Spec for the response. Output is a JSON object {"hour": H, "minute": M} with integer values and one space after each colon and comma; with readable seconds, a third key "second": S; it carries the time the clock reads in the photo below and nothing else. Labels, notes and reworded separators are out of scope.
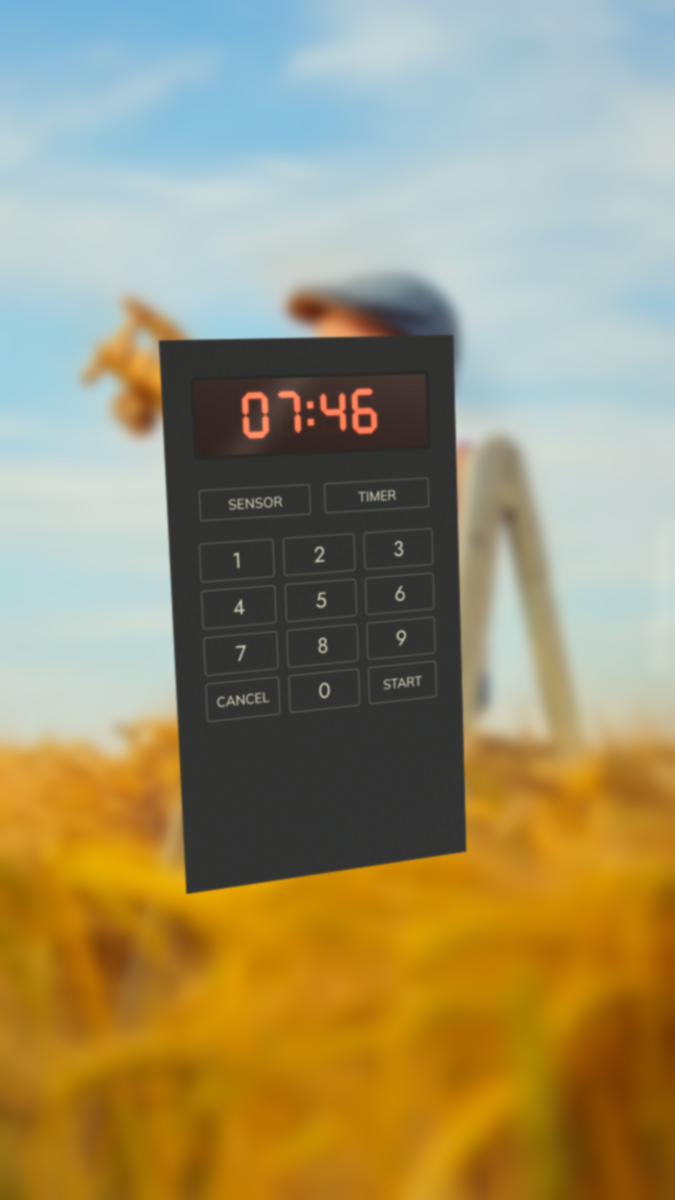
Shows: {"hour": 7, "minute": 46}
